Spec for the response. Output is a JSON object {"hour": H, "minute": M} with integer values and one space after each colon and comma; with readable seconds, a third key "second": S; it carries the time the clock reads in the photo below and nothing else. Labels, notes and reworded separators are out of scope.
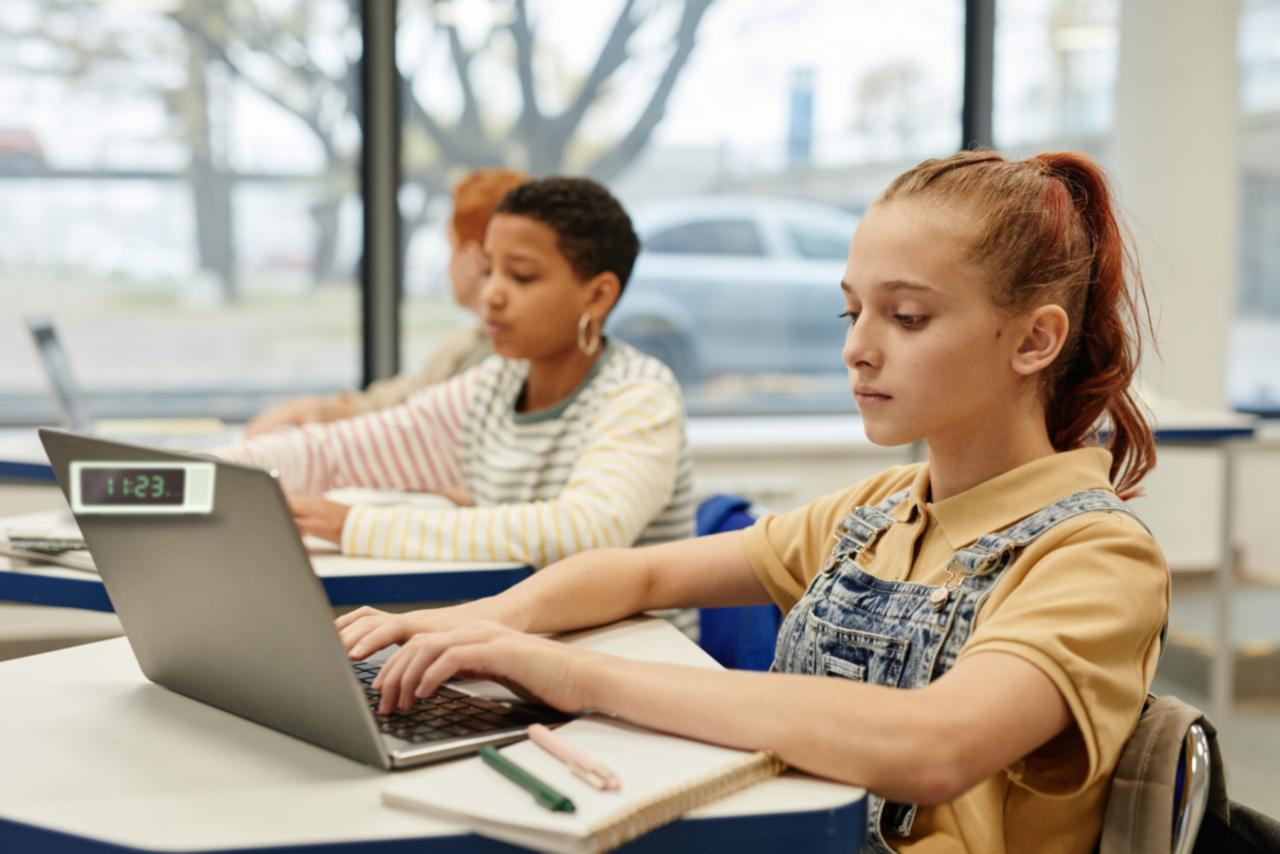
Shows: {"hour": 11, "minute": 23}
